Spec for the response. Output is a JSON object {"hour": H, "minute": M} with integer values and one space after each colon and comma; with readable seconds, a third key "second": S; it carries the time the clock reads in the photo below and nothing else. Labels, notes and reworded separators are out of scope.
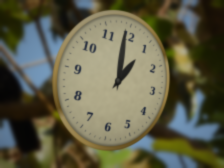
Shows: {"hour": 12, "minute": 59}
